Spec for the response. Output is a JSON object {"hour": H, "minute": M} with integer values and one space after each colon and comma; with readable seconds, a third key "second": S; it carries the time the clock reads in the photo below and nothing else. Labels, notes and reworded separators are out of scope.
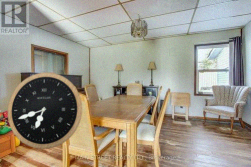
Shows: {"hour": 6, "minute": 42}
